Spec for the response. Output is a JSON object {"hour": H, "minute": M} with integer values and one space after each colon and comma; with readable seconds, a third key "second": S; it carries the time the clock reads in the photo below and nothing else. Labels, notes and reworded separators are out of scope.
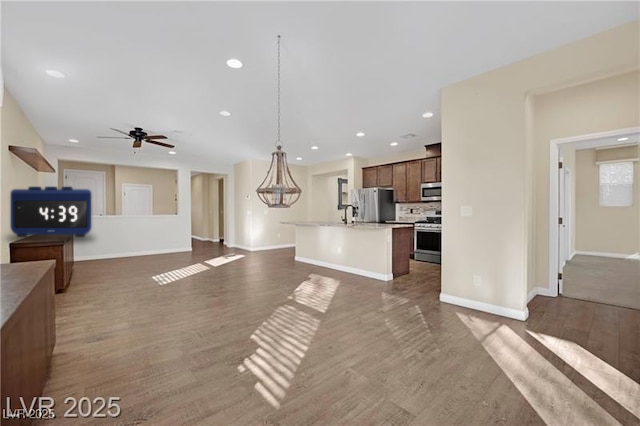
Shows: {"hour": 4, "minute": 39}
